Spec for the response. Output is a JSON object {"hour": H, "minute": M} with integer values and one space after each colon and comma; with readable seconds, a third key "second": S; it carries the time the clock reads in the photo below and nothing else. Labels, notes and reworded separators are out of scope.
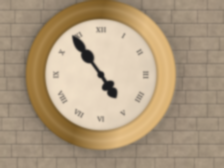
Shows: {"hour": 4, "minute": 54}
